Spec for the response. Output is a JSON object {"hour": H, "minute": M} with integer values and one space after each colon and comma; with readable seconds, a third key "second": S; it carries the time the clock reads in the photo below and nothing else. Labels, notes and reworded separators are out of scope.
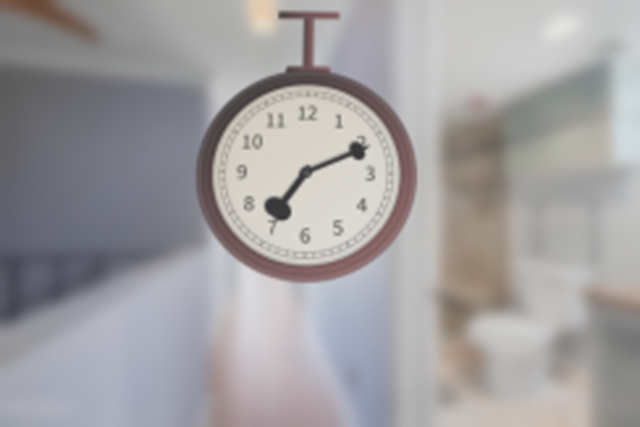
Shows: {"hour": 7, "minute": 11}
